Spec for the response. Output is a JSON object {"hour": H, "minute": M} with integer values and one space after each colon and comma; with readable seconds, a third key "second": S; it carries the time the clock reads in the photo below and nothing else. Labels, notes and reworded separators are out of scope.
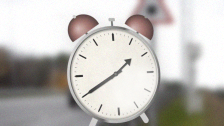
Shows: {"hour": 1, "minute": 40}
